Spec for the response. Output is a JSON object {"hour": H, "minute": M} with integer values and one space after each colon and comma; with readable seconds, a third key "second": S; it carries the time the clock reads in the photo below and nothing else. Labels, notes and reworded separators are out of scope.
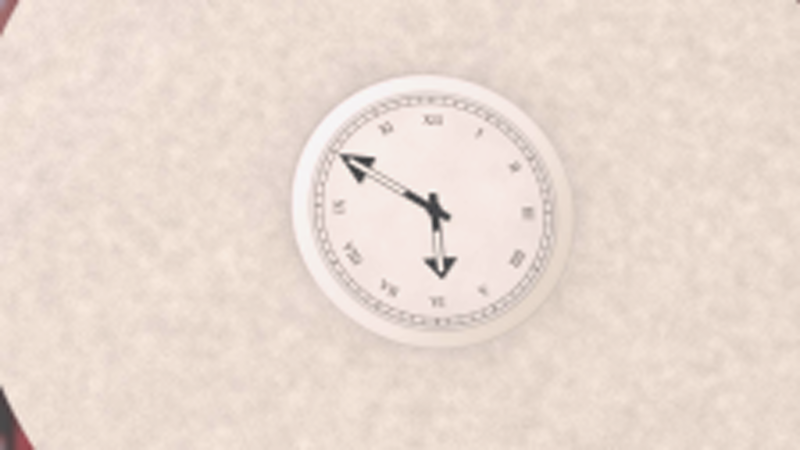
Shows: {"hour": 5, "minute": 50}
